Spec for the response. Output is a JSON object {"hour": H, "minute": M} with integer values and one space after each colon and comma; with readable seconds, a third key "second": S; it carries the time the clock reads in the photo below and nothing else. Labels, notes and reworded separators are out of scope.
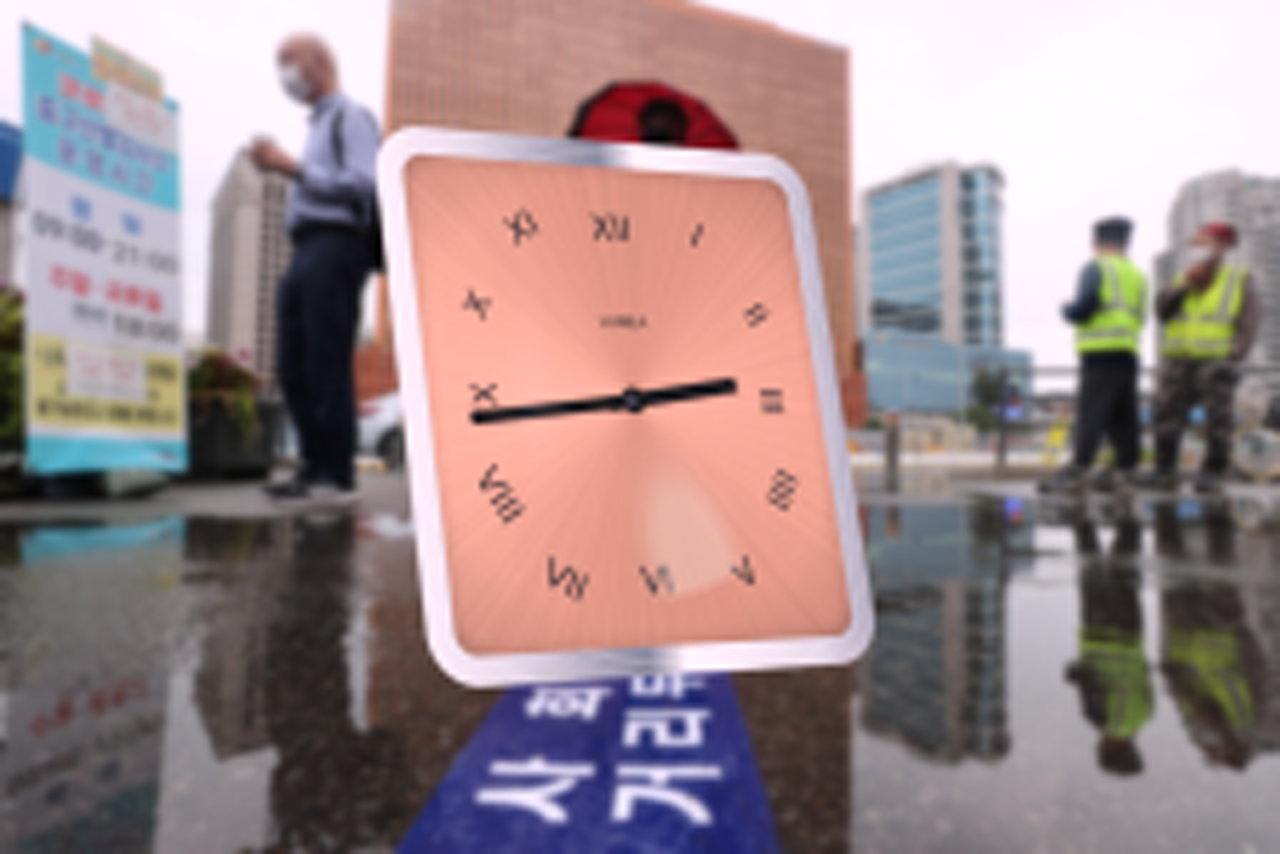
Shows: {"hour": 2, "minute": 44}
